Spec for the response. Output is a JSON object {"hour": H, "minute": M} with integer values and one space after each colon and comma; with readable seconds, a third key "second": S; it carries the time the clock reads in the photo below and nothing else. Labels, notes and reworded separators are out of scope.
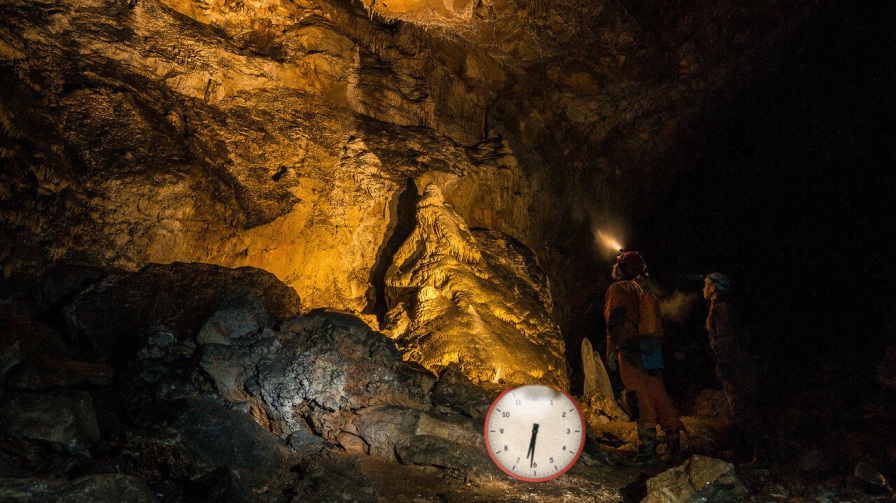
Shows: {"hour": 6, "minute": 31}
